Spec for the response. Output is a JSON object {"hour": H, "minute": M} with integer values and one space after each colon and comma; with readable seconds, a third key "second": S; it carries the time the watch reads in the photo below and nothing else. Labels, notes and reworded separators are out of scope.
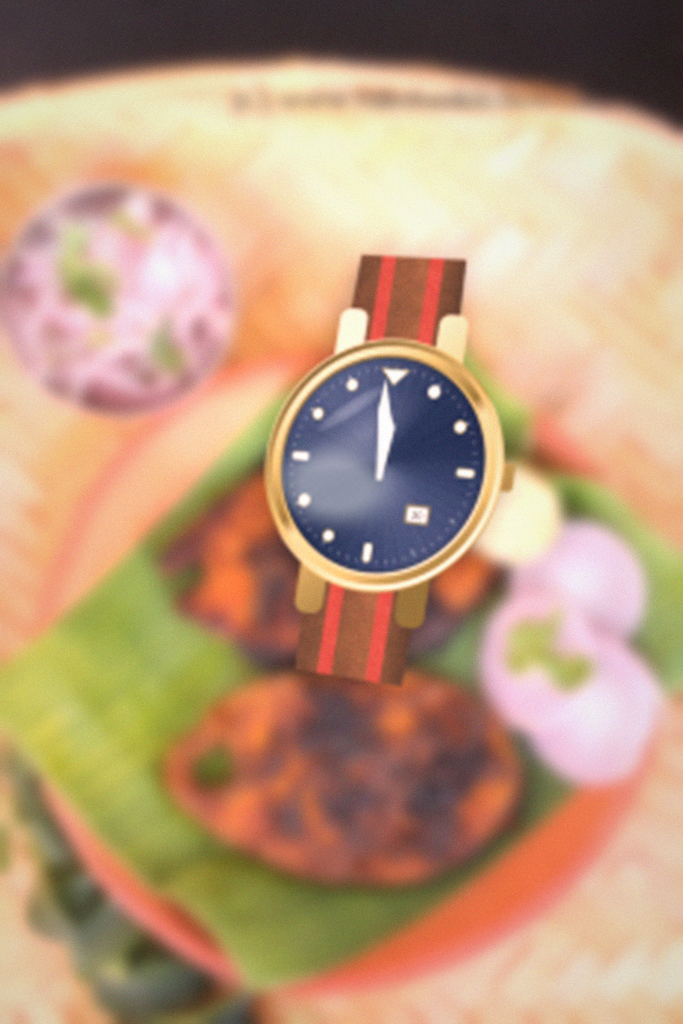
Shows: {"hour": 11, "minute": 59}
